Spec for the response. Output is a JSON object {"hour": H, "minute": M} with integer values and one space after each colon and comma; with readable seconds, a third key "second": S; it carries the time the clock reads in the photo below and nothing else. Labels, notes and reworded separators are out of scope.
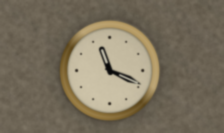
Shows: {"hour": 11, "minute": 19}
